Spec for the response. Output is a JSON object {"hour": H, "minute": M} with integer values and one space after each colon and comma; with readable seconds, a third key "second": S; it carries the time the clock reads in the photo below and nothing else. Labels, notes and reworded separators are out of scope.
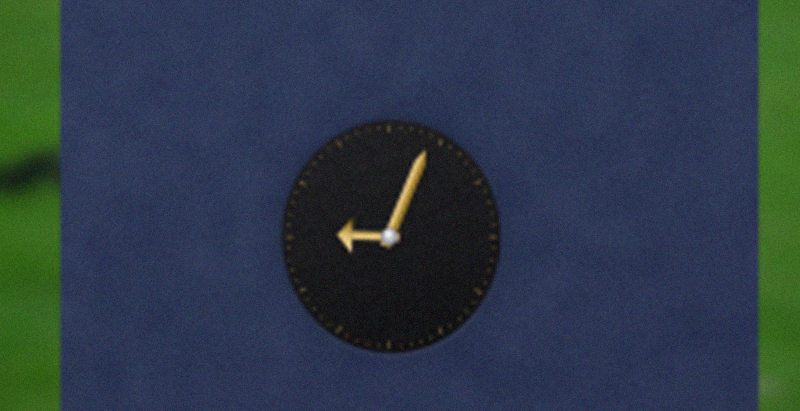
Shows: {"hour": 9, "minute": 4}
